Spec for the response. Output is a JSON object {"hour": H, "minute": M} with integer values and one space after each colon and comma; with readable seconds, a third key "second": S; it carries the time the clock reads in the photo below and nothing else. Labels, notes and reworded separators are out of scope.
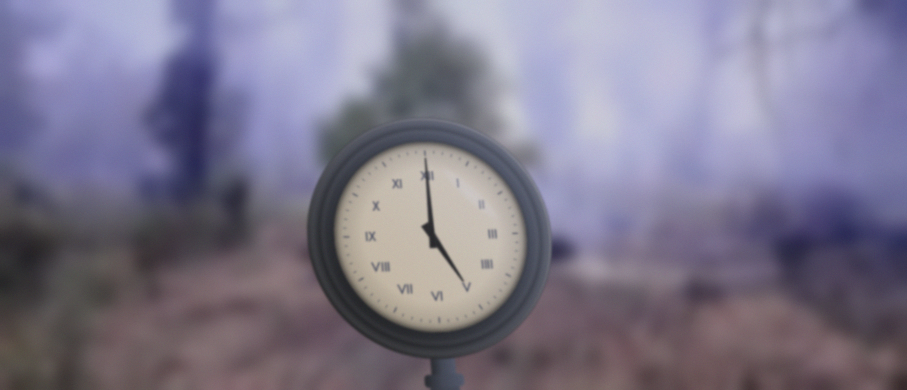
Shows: {"hour": 5, "minute": 0}
